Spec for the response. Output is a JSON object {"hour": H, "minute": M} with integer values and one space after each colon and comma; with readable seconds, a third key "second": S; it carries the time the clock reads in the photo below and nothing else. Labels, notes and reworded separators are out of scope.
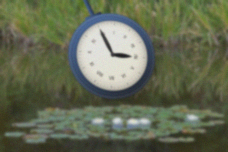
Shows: {"hour": 4, "minute": 0}
